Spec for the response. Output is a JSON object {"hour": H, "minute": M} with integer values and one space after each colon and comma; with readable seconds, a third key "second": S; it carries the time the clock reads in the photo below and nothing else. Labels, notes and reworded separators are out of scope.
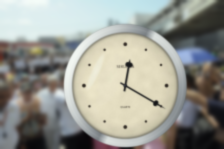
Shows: {"hour": 12, "minute": 20}
